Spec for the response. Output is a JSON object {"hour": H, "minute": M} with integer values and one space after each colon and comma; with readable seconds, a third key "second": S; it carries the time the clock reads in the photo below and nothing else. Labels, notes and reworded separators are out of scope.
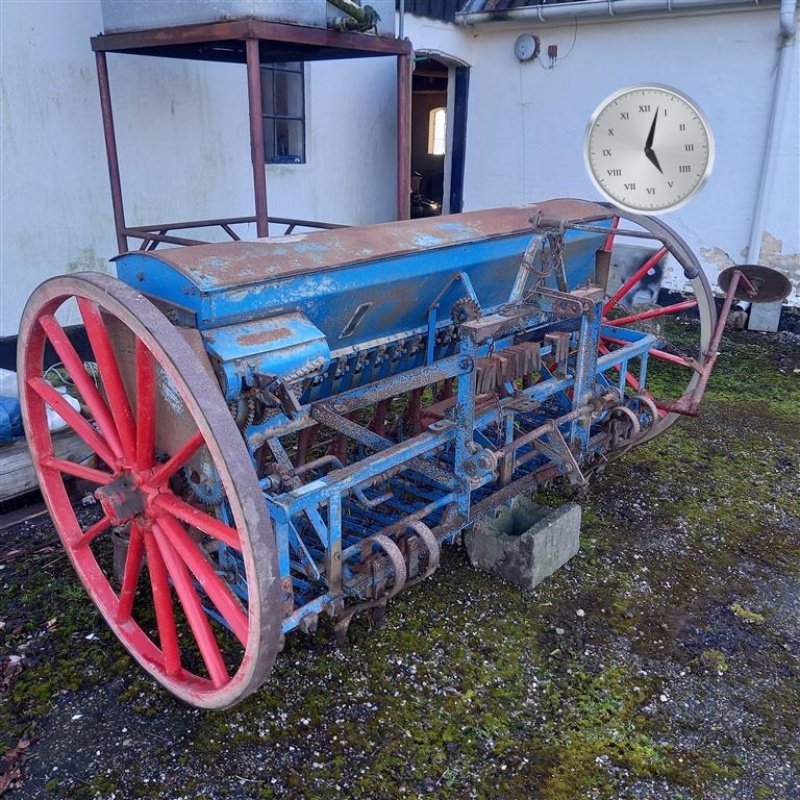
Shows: {"hour": 5, "minute": 3}
